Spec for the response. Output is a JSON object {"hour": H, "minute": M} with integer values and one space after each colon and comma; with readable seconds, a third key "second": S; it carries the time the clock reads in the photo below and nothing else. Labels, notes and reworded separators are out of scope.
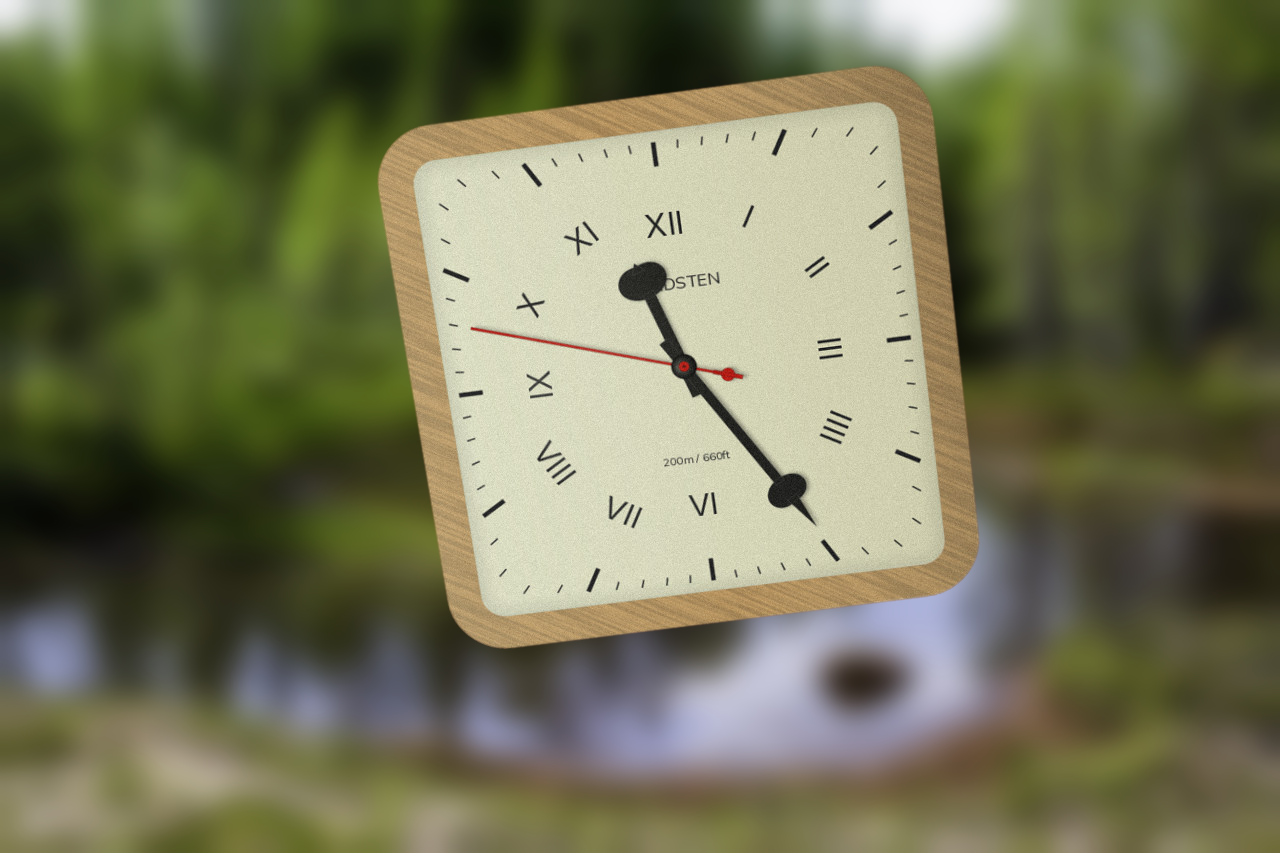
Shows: {"hour": 11, "minute": 24, "second": 48}
